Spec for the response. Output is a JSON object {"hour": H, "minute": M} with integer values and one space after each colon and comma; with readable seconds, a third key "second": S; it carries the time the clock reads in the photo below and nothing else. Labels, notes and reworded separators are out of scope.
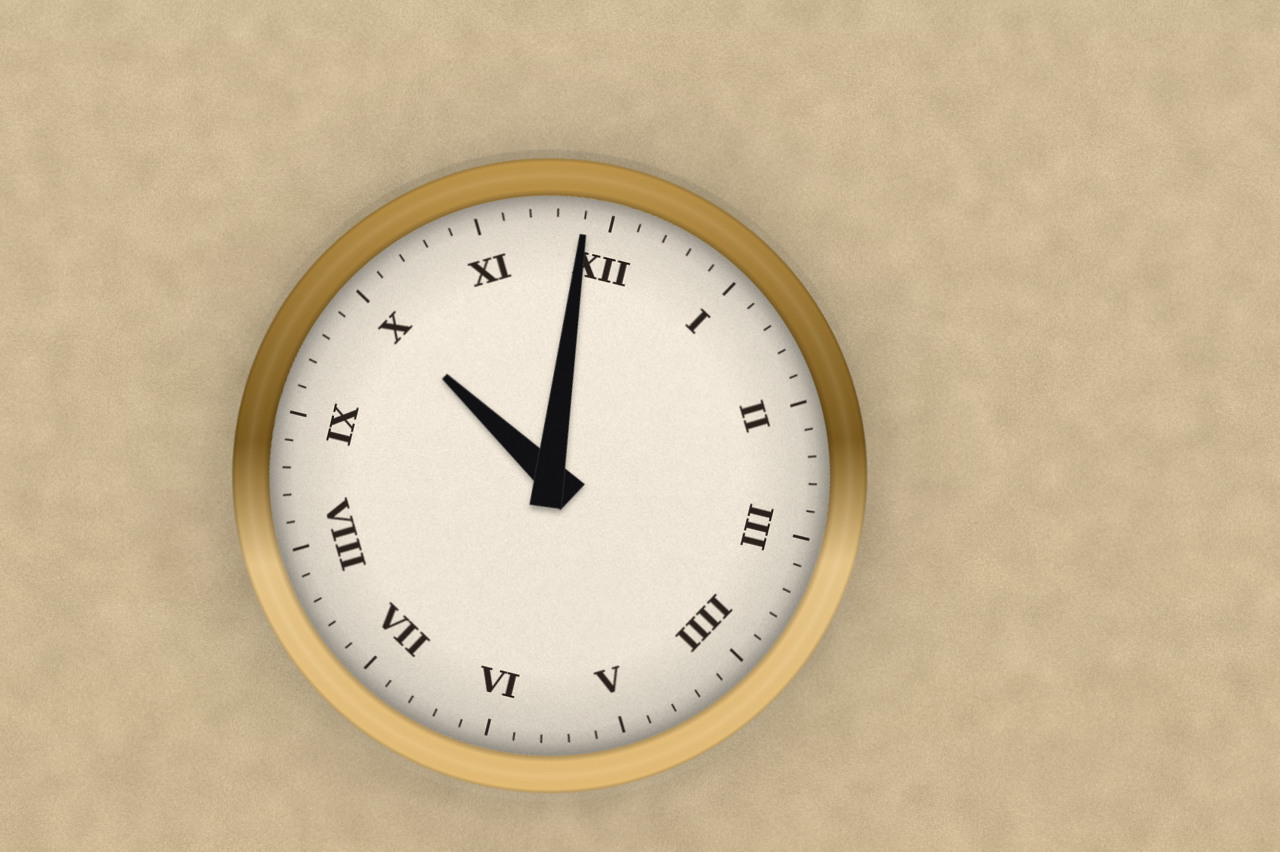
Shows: {"hour": 9, "minute": 59}
